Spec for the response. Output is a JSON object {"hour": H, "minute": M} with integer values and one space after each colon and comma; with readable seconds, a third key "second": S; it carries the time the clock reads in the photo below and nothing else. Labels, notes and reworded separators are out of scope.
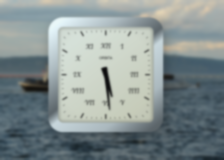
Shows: {"hour": 5, "minute": 29}
